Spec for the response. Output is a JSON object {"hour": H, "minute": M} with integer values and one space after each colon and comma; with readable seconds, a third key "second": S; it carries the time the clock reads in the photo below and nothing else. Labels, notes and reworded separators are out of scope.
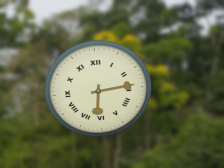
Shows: {"hour": 6, "minute": 14}
